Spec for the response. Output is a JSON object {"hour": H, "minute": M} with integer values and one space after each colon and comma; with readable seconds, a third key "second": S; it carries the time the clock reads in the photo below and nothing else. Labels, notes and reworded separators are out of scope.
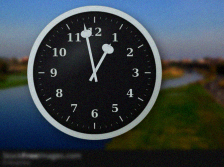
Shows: {"hour": 12, "minute": 58}
